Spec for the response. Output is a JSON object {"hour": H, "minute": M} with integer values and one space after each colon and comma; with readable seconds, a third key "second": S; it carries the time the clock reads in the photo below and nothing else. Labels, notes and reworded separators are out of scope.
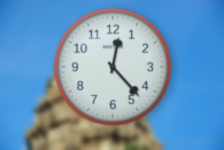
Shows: {"hour": 12, "minute": 23}
